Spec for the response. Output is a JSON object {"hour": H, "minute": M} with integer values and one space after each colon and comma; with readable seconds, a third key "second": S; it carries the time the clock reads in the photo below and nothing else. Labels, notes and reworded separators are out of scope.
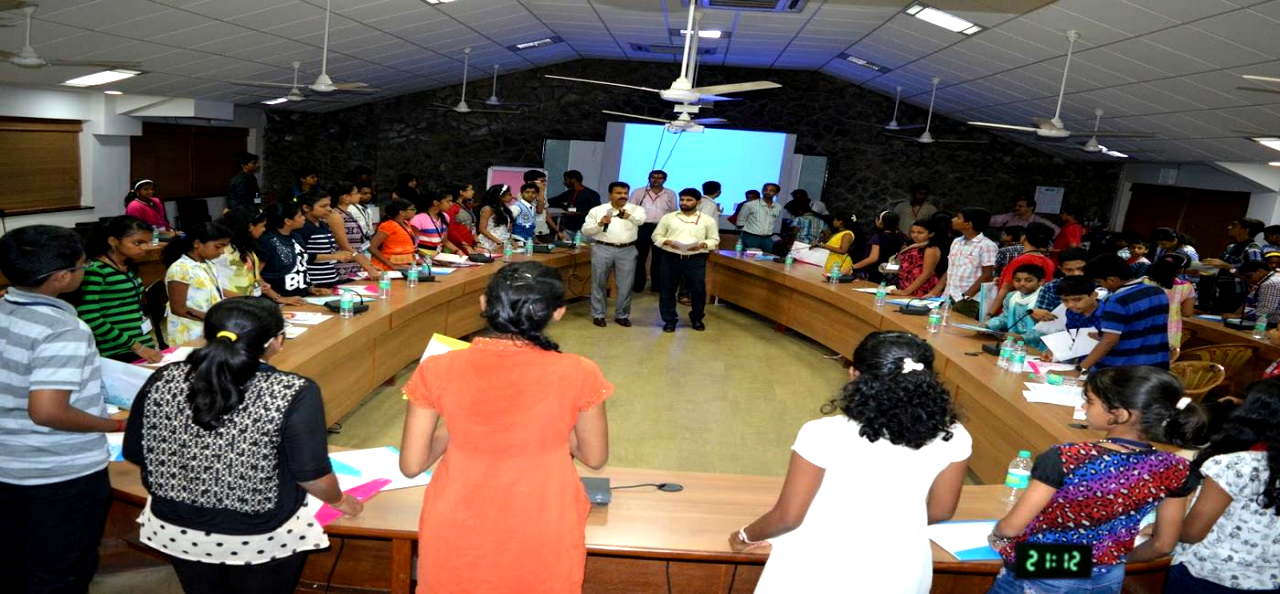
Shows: {"hour": 21, "minute": 12}
